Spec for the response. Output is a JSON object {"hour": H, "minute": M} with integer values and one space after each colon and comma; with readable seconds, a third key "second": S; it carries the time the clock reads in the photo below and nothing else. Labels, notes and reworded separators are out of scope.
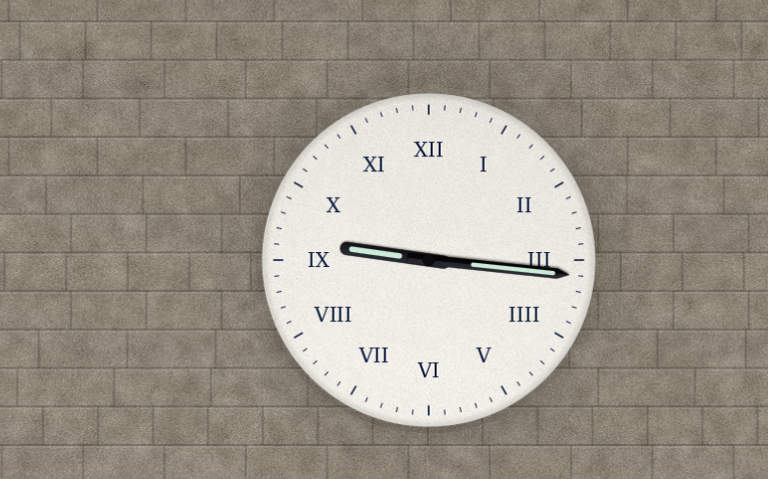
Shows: {"hour": 9, "minute": 16}
